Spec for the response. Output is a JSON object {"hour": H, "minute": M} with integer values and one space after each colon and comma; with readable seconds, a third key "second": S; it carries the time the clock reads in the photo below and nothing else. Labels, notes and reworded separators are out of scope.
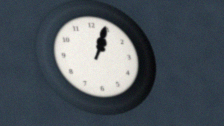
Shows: {"hour": 1, "minute": 4}
